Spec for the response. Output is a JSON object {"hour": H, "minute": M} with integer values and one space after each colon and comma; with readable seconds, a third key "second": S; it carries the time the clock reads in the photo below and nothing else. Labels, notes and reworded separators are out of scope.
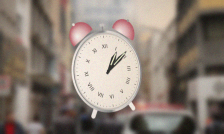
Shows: {"hour": 1, "minute": 9}
